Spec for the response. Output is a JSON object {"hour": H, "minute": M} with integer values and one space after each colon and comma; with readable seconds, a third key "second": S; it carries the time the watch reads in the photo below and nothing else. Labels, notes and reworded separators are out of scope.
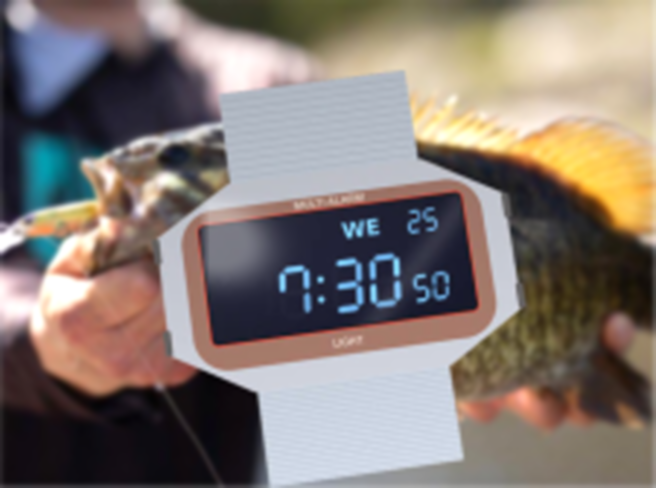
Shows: {"hour": 7, "minute": 30, "second": 50}
